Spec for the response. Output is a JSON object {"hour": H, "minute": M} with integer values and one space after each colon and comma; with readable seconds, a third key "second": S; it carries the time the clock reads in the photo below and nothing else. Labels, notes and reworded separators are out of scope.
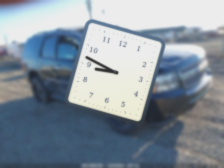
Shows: {"hour": 8, "minute": 47}
